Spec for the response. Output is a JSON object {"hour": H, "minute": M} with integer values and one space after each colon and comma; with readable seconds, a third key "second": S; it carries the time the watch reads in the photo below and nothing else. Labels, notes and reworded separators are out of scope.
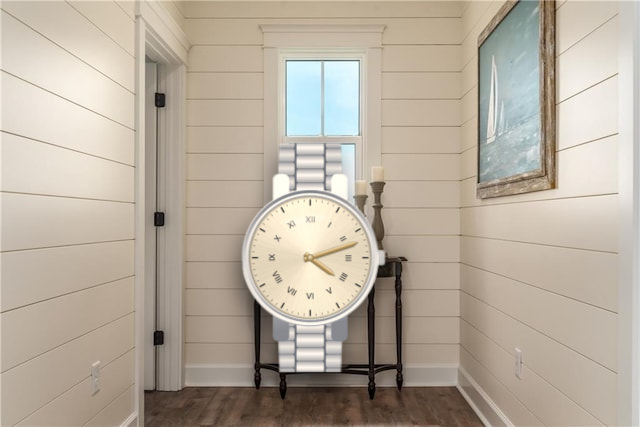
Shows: {"hour": 4, "minute": 12}
